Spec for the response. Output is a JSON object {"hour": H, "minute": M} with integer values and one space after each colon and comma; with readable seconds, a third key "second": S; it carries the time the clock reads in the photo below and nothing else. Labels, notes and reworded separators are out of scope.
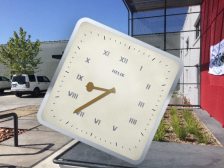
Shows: {"hour": 8, "minute": 36}
